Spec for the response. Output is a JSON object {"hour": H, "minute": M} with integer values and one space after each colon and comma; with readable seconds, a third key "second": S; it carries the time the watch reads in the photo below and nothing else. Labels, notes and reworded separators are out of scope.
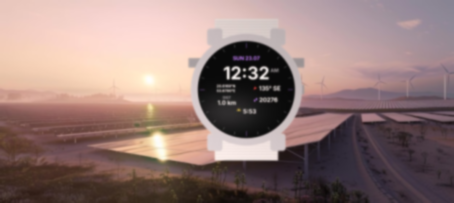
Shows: {"hour": 12, "minute": 32}
